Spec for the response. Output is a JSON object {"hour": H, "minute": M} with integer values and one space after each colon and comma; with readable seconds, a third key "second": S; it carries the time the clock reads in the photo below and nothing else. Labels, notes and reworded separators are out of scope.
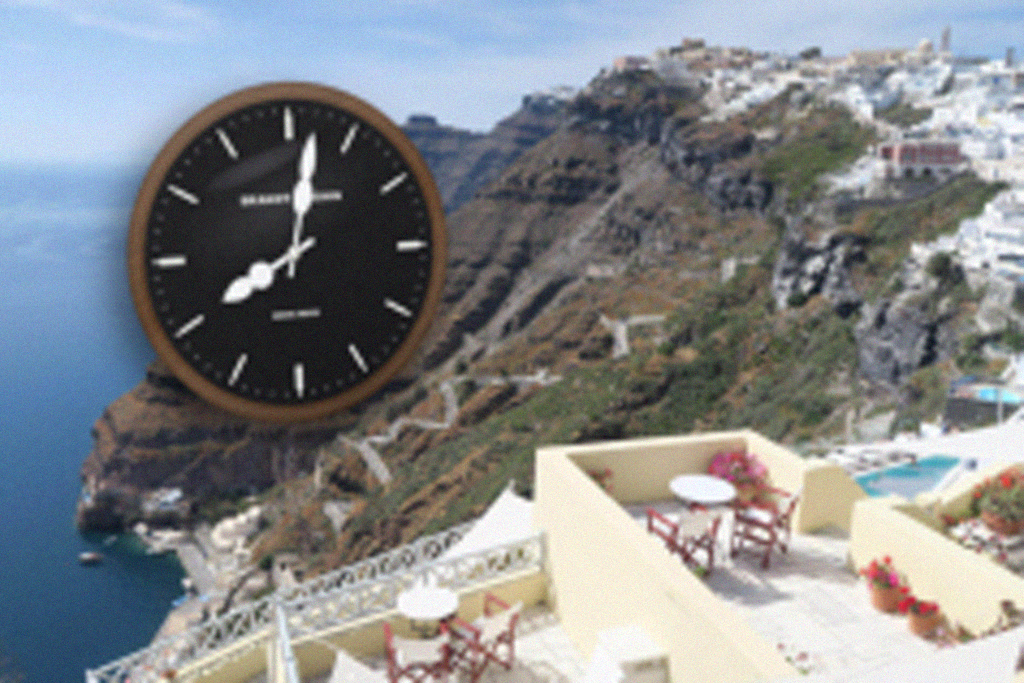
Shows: {"hour": 8, "minute": 2}
